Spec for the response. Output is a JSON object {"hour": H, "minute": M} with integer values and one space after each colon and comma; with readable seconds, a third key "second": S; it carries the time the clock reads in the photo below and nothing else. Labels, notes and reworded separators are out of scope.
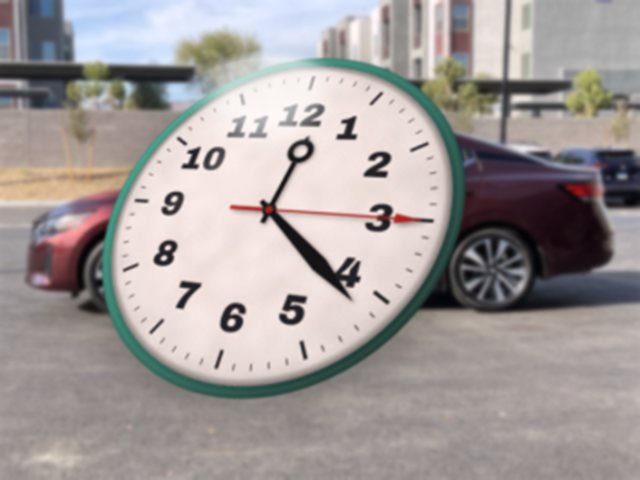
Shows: {"hour": 12, "minute": 21, "second": 15}
